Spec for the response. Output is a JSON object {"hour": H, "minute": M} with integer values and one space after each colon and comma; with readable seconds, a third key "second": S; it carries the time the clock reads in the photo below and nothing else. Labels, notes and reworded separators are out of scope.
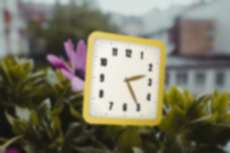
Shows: {"hour": 2, "minute": 25}
